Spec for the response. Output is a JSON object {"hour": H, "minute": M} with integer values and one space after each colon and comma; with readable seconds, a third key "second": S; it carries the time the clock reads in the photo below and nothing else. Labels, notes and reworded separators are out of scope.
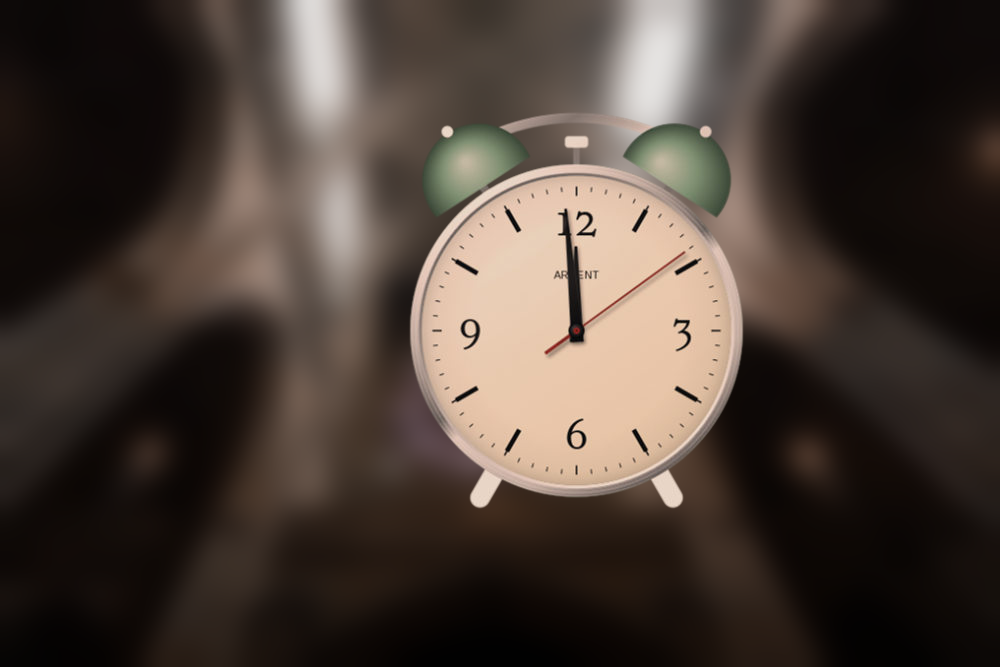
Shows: {"hour": 11, "minute": 59, "second": 9}
